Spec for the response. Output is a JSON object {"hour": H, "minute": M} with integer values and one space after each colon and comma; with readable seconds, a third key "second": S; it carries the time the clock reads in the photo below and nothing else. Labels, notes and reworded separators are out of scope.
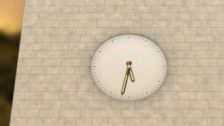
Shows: {"hour": 5, "minute": 32}
